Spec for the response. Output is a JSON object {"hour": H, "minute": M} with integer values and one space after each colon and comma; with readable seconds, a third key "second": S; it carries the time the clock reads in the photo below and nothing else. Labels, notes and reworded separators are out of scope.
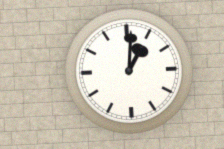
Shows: {"hour": 1, "minute": 1}
